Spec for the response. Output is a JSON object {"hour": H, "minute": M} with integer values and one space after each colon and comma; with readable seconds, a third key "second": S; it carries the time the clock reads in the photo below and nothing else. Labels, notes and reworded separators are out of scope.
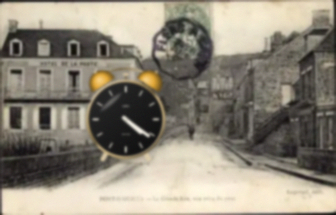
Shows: {"hour": 4, "minute": 21}
